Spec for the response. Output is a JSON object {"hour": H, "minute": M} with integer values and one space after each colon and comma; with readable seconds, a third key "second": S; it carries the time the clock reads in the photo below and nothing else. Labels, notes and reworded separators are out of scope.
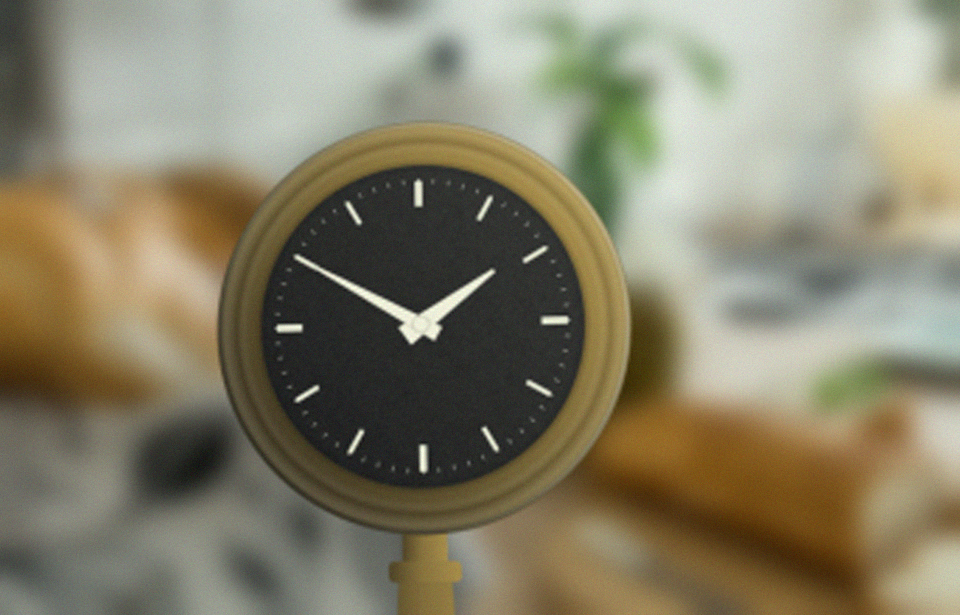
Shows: {"hour": 1, "minute": 50}
